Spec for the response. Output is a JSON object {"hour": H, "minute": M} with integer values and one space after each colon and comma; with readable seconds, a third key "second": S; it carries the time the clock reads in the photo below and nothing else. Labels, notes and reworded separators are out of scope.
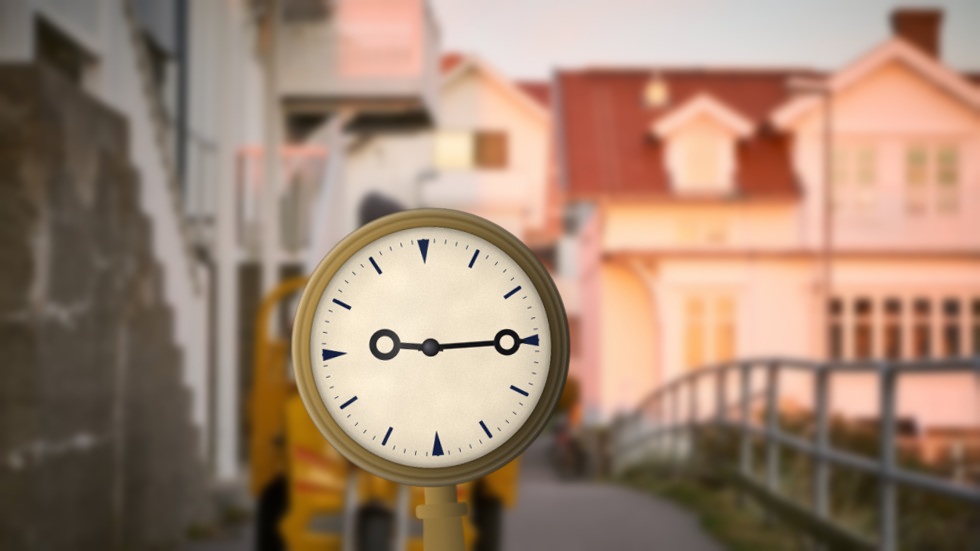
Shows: {"hour": 9, "minute": 15}
